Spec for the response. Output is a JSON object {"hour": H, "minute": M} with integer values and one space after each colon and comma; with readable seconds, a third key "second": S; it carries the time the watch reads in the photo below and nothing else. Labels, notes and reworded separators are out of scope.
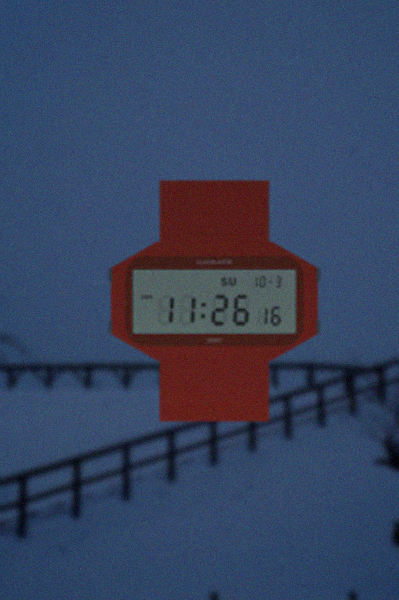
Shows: {"hour": 11, "minute": 26, "second": 16}
